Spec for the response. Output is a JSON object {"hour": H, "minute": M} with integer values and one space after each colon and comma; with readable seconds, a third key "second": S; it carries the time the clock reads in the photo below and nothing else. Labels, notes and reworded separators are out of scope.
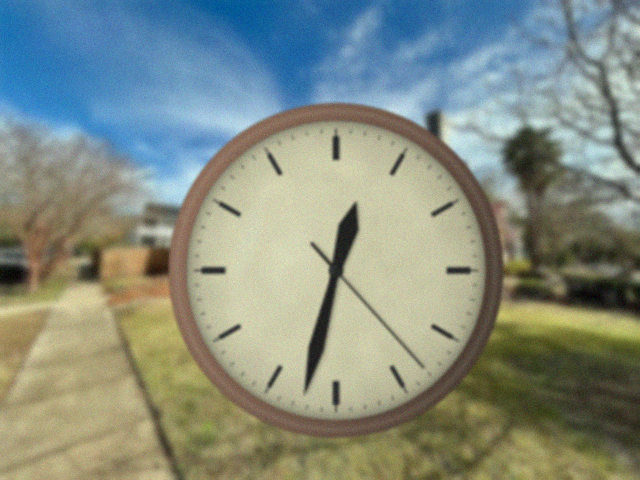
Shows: {"hour": 12, "minute": 32, "second": 23}
